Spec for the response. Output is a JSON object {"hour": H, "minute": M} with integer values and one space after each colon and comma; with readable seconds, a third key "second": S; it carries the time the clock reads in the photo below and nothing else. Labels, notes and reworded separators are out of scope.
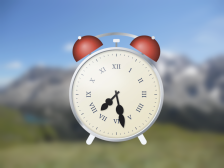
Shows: {"hour": 7, "minute": 28}
